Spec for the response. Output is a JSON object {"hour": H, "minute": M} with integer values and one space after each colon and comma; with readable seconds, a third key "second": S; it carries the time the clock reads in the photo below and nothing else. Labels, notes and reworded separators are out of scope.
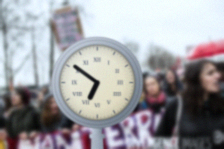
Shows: {"hour": 6, "minute": 51}
